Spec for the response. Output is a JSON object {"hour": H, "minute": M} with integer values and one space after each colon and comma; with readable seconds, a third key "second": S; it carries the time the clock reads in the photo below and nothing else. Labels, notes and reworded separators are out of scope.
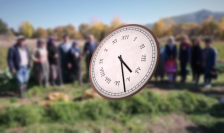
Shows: {"hour": 4, "minute": 27}
